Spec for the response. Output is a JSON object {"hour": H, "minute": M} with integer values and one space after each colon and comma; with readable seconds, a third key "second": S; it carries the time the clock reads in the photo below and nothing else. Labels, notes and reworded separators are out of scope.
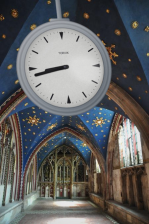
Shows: {"hour": 8, "minute": 43}
